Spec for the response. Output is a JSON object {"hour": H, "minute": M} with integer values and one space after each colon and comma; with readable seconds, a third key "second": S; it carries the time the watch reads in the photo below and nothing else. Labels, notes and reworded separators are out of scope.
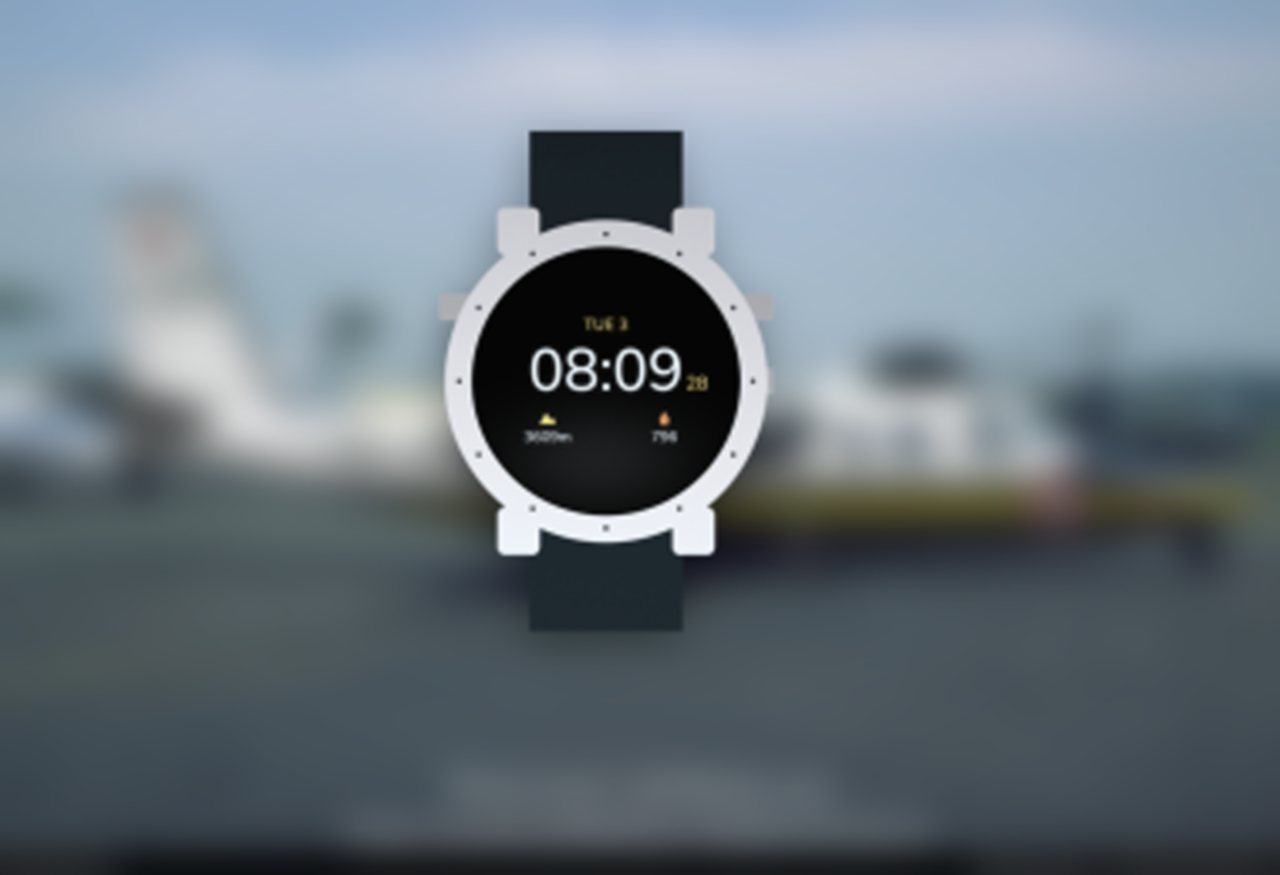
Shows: {"hour": 8, "minute": 9}
